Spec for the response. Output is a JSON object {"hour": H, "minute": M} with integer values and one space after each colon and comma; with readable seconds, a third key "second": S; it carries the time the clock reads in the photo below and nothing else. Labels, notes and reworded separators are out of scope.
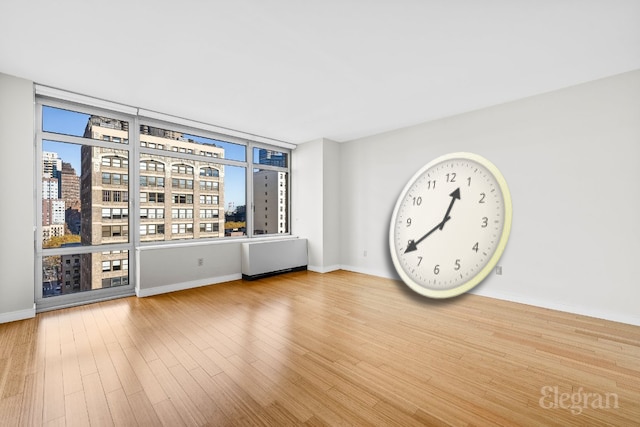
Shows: {"hour": 12, "minute": 39}
